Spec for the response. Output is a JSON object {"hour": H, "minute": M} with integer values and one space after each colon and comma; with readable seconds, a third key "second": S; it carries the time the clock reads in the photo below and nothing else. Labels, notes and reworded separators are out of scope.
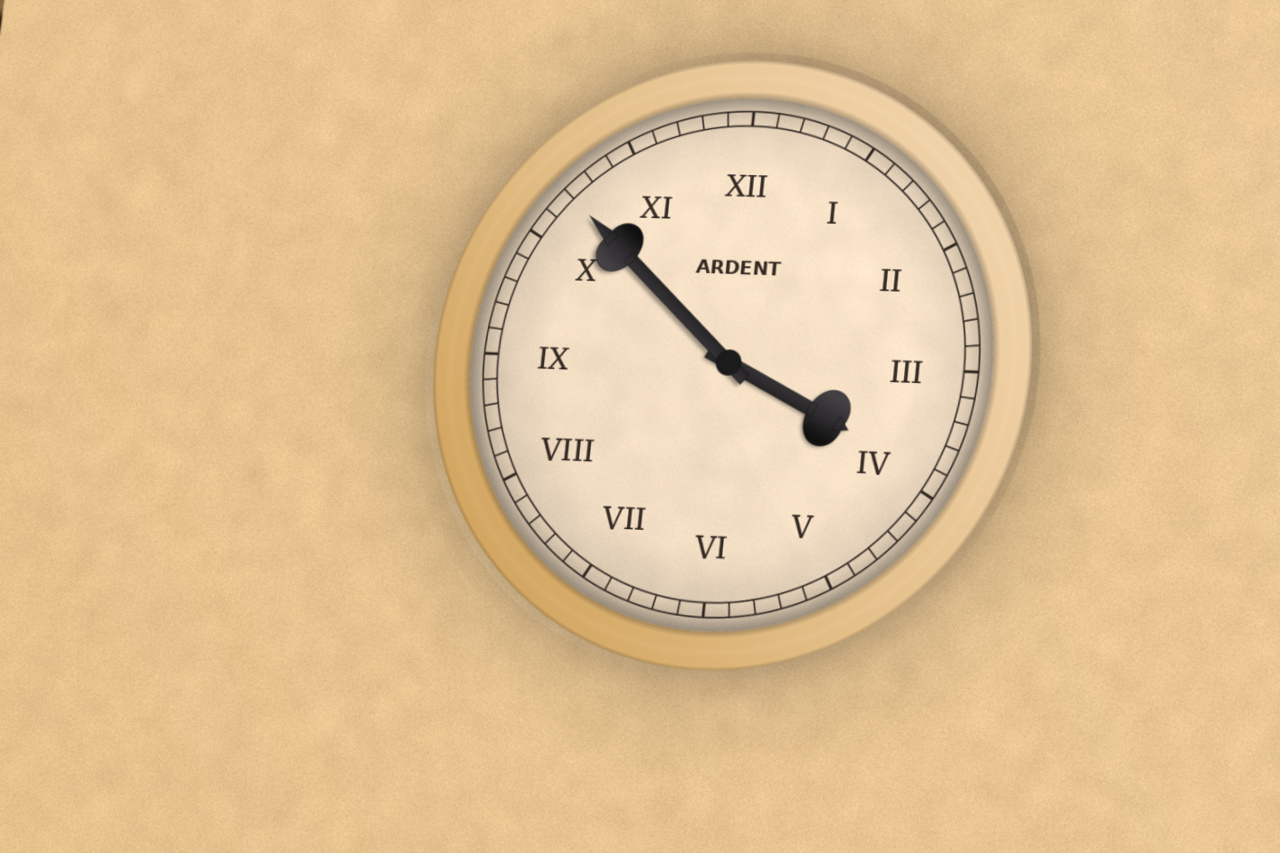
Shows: {"hour": 3, "minute": 52}
